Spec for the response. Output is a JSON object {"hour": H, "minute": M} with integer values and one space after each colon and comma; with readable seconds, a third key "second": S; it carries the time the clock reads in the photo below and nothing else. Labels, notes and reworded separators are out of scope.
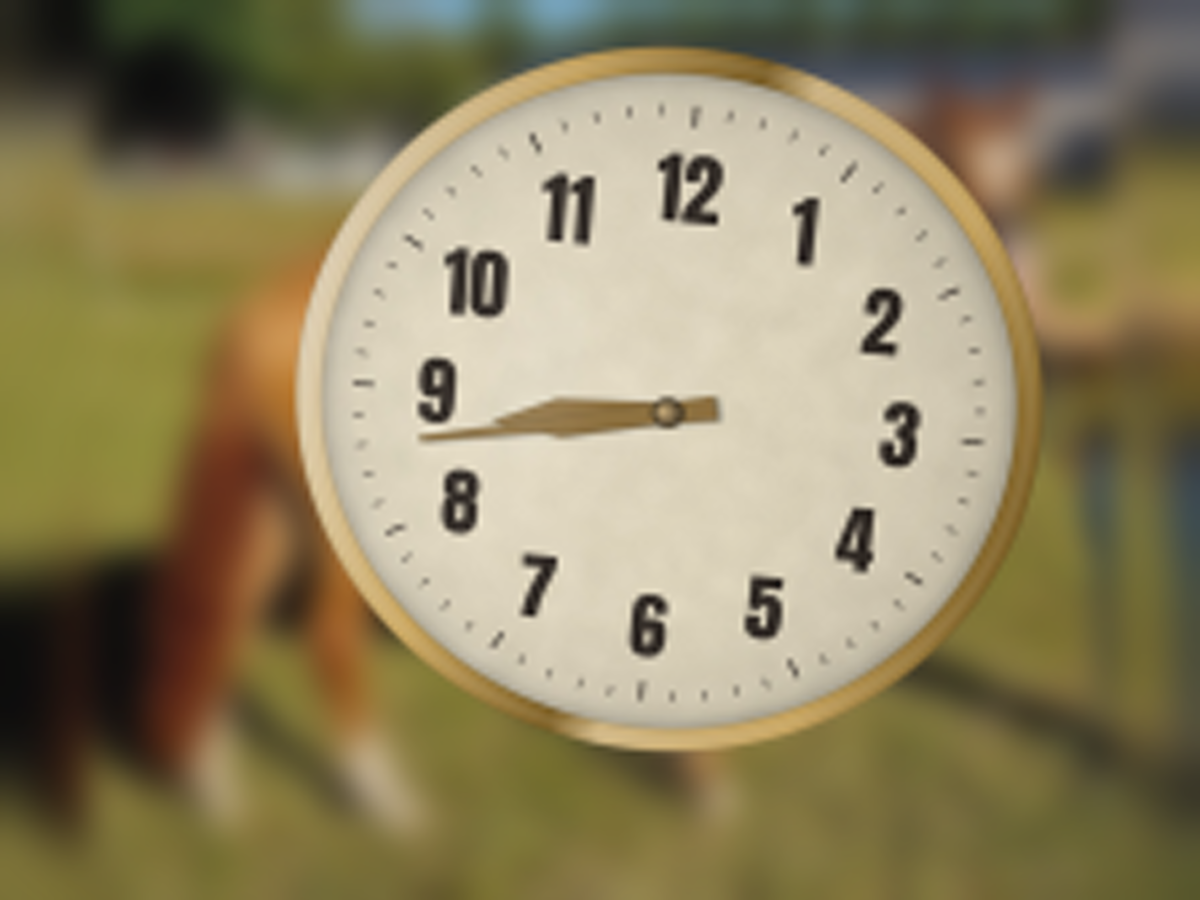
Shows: {"hour": 8, "minute": 43}
